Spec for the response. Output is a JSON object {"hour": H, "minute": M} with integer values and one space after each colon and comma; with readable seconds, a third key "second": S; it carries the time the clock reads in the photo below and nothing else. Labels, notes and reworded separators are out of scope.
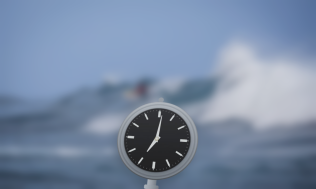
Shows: {"hour": 7, "minute": 1}
